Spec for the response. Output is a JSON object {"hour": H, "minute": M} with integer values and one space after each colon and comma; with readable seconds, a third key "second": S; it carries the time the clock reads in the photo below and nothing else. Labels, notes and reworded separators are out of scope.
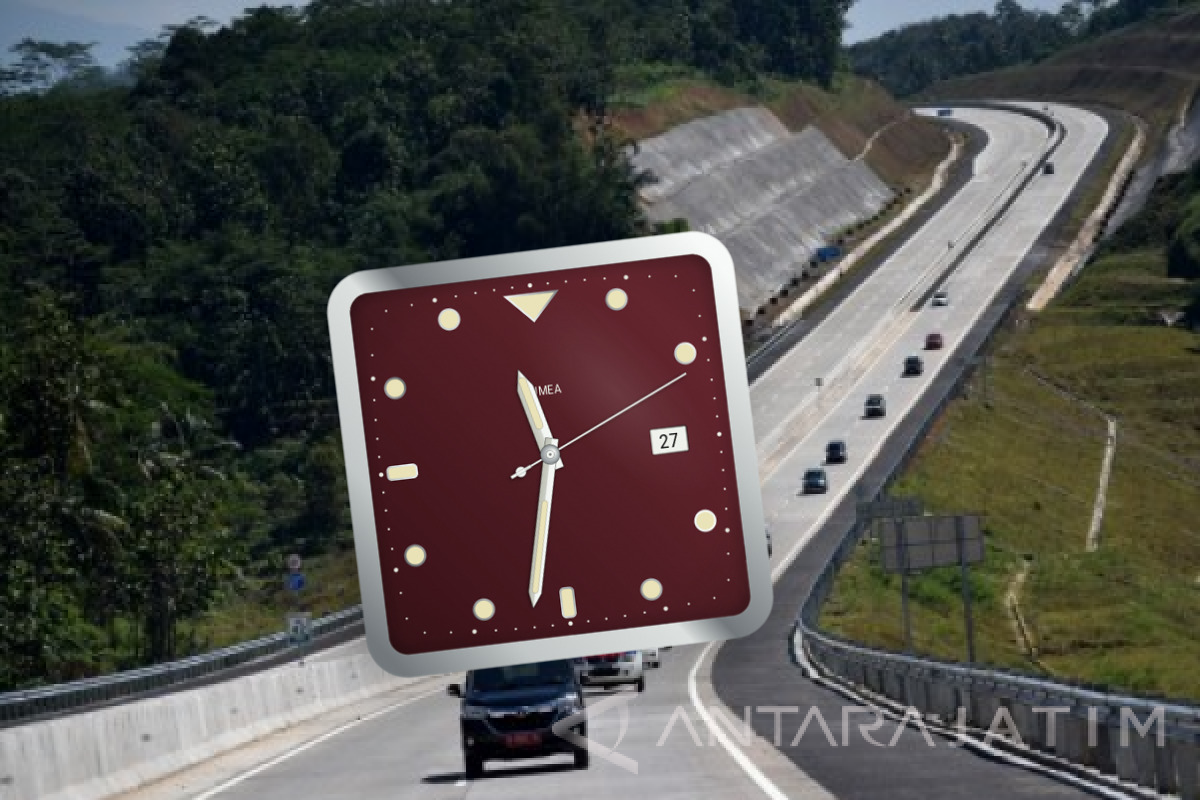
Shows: {"hour": 11, "minute": 32, "second": 11}
